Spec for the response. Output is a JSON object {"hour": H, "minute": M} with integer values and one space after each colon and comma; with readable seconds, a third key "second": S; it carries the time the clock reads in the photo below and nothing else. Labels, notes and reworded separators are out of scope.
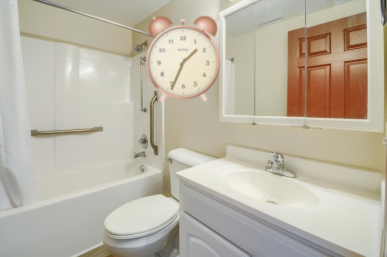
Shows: {"hour": 1, "minute": 34}
